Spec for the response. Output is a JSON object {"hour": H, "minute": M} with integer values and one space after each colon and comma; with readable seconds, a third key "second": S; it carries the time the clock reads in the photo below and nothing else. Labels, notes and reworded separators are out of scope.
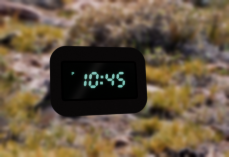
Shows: {"hour": 10, "minute": 45}
